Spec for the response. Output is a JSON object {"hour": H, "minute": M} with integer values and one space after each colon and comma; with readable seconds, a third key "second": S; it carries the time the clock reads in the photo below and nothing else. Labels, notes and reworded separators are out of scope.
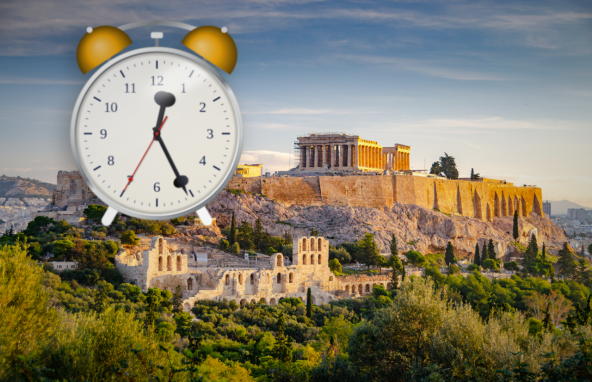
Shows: {"hour": 12, "minute": 25, "second": 35}
